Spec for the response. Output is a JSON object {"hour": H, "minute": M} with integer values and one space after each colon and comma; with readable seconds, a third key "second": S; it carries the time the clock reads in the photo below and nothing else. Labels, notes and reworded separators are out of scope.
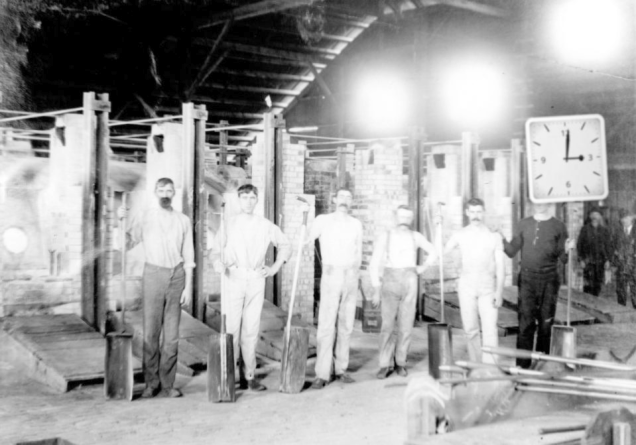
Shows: {"hour": 3, "minute": 1}
